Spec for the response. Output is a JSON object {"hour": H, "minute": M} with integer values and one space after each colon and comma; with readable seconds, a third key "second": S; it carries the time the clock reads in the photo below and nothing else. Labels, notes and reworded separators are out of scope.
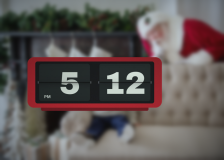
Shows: {"hour": 5, "minute": 12}
